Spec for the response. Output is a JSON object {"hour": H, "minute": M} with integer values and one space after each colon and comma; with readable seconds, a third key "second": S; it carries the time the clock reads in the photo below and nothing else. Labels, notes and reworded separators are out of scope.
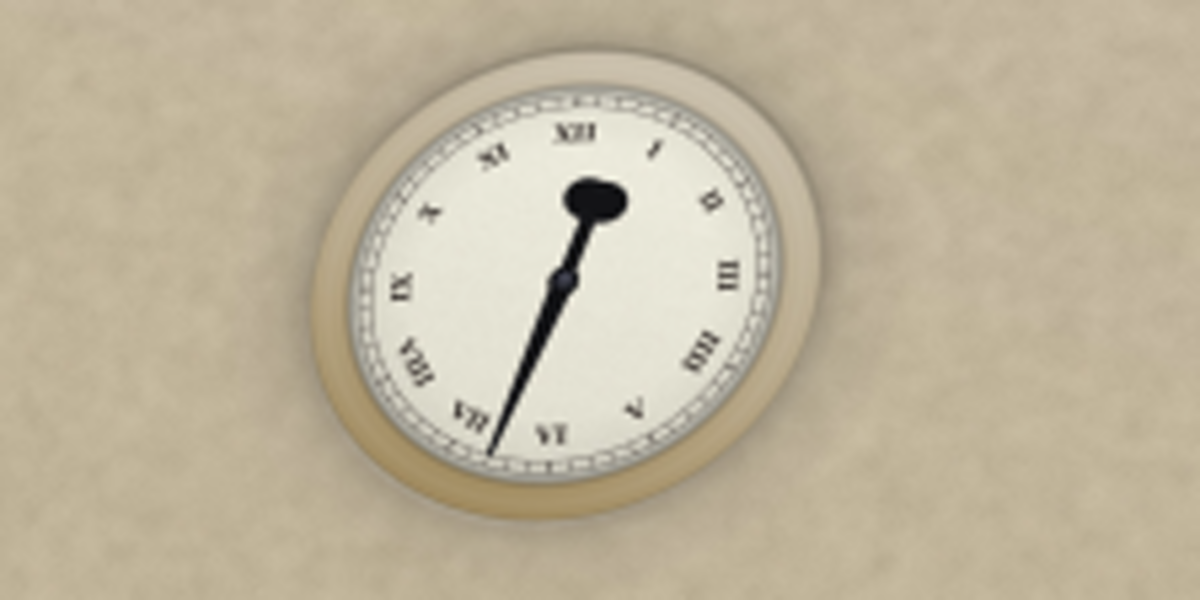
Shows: {"hour": 12, "minute": 33}
